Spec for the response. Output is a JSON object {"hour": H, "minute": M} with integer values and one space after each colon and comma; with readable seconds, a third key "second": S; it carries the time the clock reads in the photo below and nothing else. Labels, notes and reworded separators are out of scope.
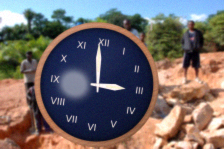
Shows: {"hour": 2, "minute": 59}
